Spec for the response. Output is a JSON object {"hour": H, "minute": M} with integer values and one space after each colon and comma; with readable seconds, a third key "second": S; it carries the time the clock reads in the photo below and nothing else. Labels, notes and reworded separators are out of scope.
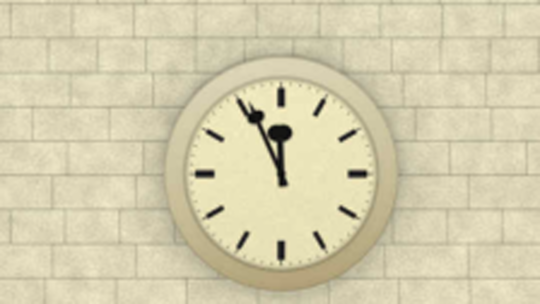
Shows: {"hour": 11, "minute": 56}
